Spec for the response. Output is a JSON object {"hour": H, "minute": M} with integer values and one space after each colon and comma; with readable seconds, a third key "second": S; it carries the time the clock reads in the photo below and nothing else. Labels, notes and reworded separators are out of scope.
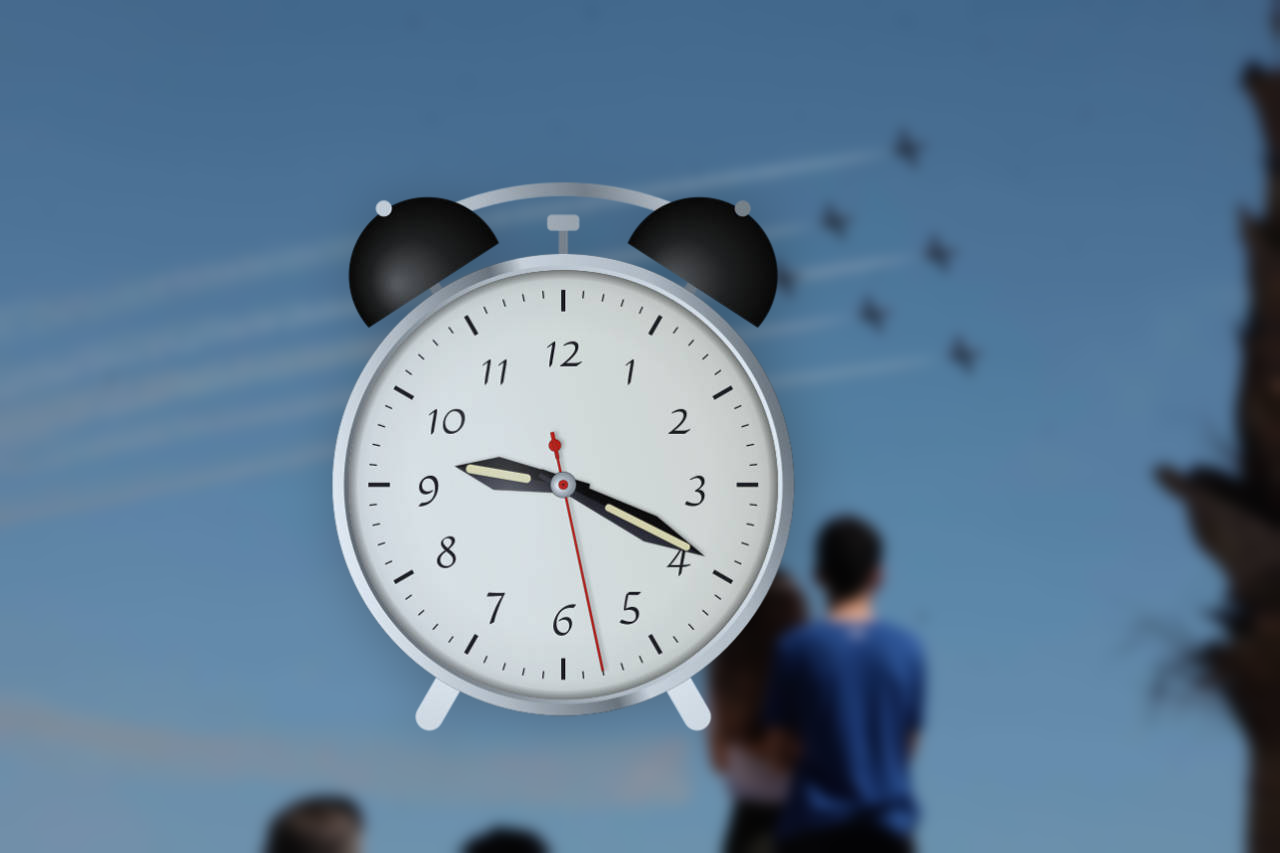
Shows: {"hour": 9, "minute": 19, "second": 28}
